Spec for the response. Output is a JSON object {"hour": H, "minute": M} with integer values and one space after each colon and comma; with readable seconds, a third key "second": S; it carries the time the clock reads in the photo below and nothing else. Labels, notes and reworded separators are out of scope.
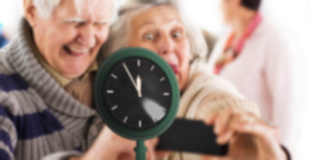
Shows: {"hour": 11, "minute": 55}
